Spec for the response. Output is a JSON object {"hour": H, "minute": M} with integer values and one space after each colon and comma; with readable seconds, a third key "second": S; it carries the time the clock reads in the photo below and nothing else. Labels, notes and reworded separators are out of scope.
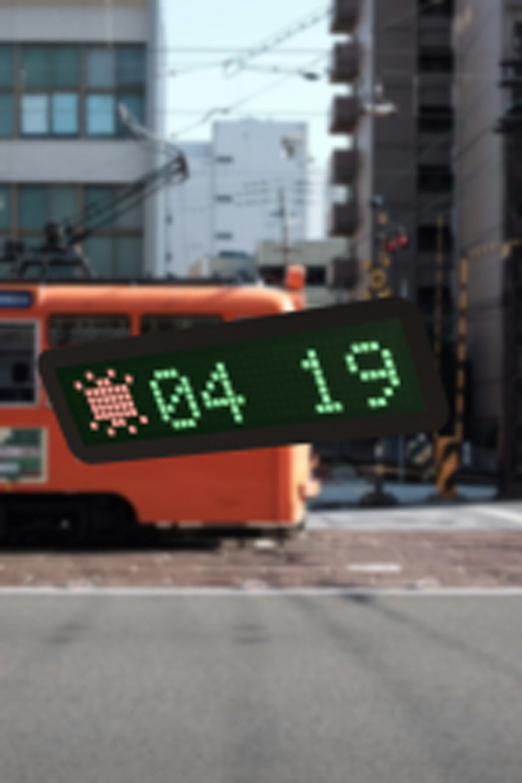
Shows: {"hour": 4, "minute": 19}
